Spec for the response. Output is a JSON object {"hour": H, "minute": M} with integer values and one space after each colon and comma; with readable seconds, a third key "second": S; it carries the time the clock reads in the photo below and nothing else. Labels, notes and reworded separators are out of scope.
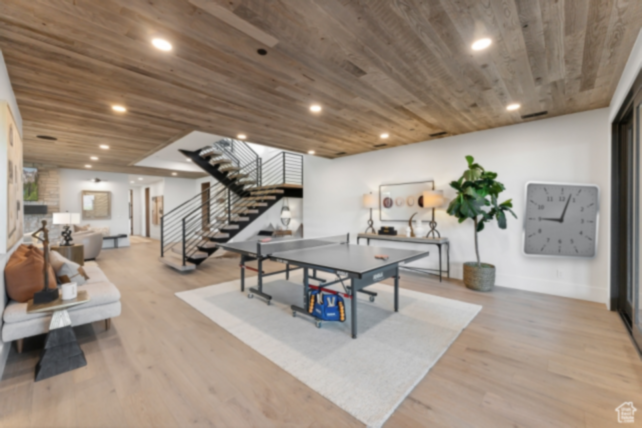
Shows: {"hour": 9, "minute": 3}
